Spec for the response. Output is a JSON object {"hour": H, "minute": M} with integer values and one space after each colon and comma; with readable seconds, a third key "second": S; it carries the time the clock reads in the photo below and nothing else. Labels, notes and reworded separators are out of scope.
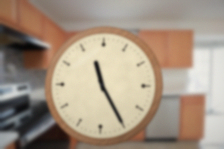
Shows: {"hour": 11, "minute": 25}
